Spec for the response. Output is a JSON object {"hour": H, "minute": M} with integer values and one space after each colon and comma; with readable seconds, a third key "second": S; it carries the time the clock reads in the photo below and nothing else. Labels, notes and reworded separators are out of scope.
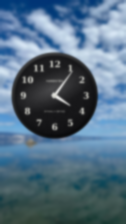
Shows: {"hour": 4, "minute": 6}
